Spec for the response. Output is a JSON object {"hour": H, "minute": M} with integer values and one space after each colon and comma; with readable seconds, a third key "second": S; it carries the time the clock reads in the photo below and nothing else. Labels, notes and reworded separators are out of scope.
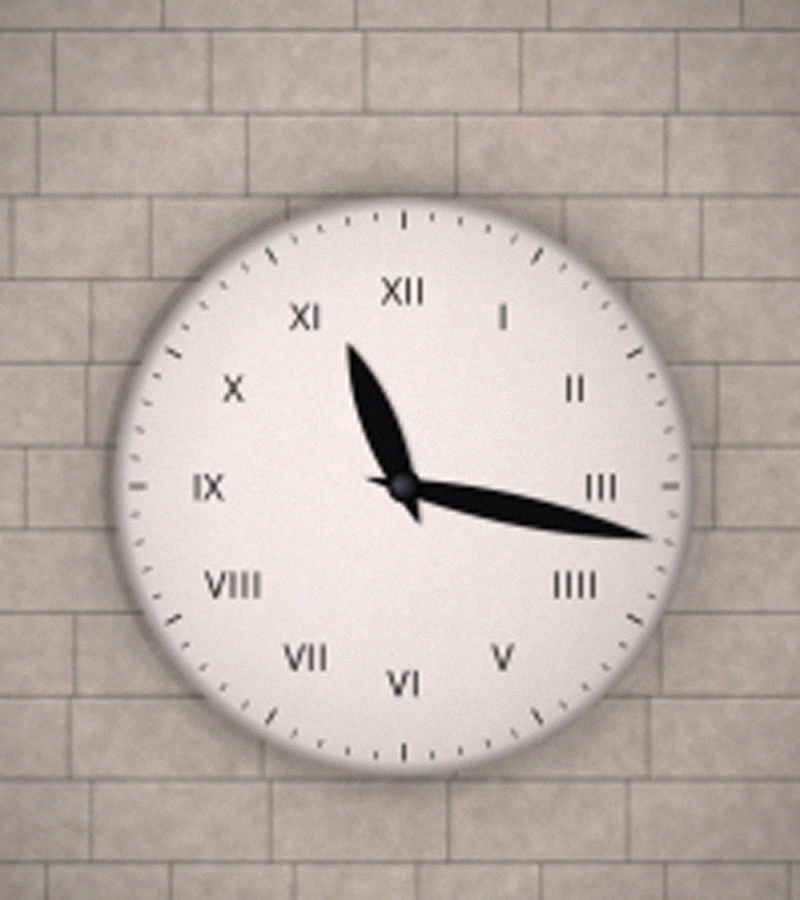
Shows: {"hour": 11, "minute": 17}
